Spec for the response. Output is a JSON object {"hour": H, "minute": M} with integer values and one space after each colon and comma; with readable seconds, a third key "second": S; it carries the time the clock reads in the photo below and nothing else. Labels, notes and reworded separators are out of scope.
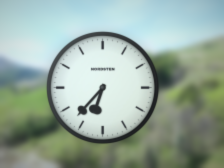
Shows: {"hour": 6, "minute": 37}
